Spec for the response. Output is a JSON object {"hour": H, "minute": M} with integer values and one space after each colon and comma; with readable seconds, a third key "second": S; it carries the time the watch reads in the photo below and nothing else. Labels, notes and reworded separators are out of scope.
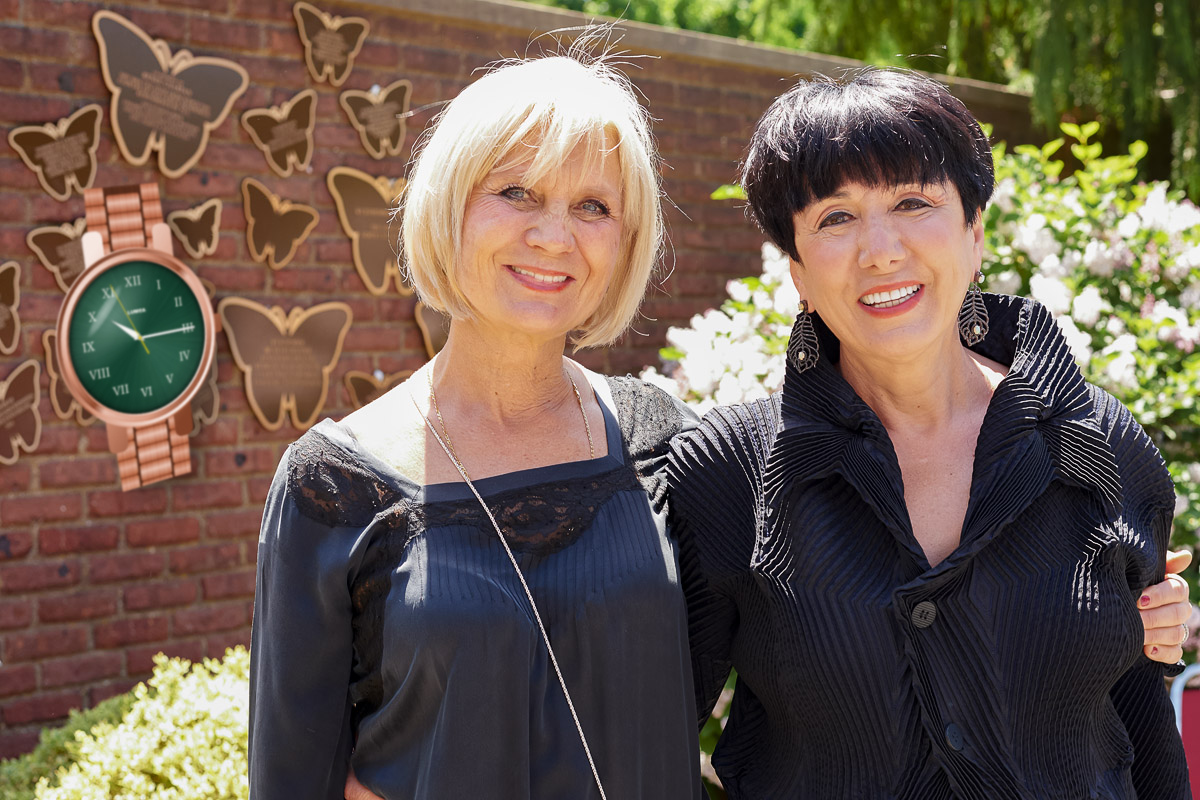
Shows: {"hour": 10, "minute": 14, "second": 56}
